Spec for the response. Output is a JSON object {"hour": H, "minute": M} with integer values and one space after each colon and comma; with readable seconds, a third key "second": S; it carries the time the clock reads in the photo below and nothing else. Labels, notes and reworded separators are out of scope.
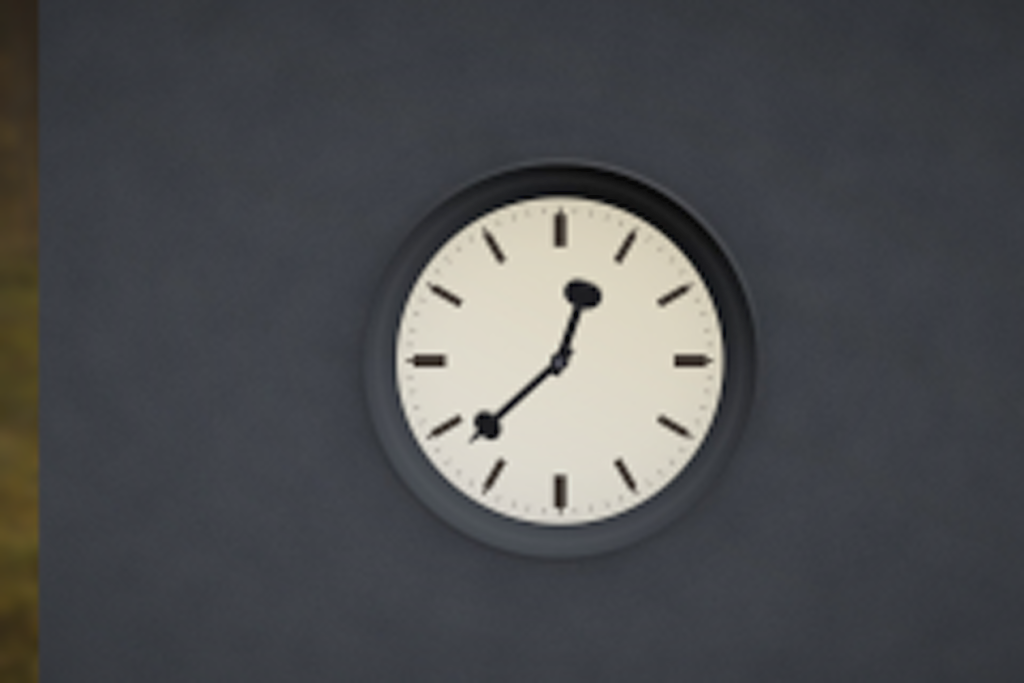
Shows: {"hour": 12, "minute": 38}
